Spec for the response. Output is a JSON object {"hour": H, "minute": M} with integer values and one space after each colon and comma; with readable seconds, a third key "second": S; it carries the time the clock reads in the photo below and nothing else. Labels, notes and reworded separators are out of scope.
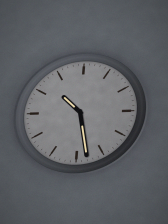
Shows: {"hour": 10, "minute": 28}
